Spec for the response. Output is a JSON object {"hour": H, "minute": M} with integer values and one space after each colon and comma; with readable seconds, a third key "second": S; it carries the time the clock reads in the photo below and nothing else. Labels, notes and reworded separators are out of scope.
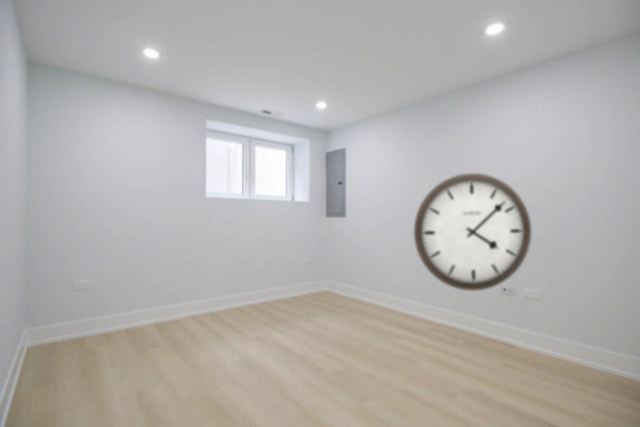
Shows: {"hour": 4, "minute": 8}
